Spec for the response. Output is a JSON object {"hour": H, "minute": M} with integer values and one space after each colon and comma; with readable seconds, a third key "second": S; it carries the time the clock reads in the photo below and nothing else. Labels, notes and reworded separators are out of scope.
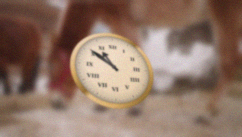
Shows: {"hour": 10, "minute": 51}
